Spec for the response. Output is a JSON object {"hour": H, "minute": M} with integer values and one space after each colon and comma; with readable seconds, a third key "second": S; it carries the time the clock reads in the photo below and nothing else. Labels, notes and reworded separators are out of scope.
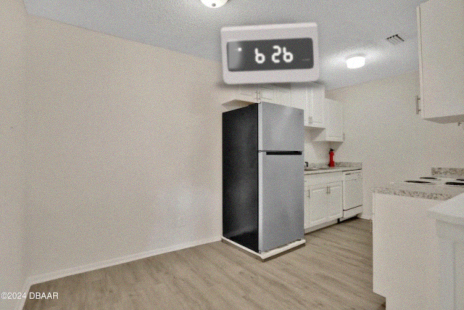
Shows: {"hour": 6, "minute": 26}
